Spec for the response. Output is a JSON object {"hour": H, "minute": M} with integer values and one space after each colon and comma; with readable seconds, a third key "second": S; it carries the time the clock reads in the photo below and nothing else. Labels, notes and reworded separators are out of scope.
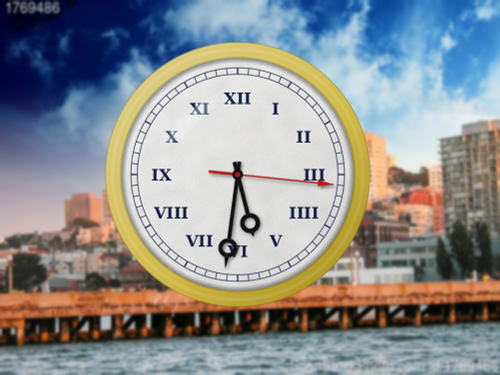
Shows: {"hour": 5, "minute": 31, "second": 16}
